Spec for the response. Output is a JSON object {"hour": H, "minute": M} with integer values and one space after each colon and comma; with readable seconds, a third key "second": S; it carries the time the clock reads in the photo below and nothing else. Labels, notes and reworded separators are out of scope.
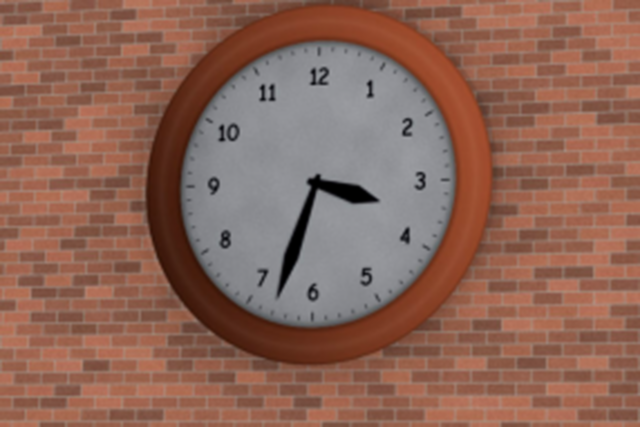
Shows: {"hour": 3, "minute": 33}
